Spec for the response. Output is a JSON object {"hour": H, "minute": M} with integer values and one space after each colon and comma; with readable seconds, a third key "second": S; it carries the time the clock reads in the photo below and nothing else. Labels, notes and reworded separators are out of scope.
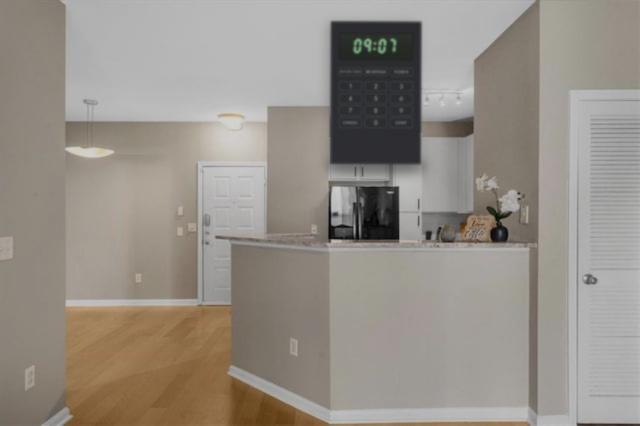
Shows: {"hour": 9, "minute": 7}
